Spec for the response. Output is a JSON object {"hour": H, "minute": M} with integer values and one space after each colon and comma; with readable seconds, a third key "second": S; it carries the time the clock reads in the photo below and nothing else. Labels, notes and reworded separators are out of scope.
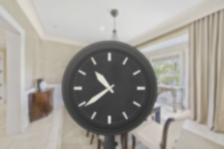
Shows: {"hour": 10, "minute": 39}
